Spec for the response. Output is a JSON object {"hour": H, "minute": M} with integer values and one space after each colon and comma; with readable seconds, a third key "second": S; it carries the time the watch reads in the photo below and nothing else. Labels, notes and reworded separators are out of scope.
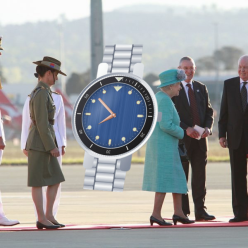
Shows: {"hour": 7, "minute": 52}
